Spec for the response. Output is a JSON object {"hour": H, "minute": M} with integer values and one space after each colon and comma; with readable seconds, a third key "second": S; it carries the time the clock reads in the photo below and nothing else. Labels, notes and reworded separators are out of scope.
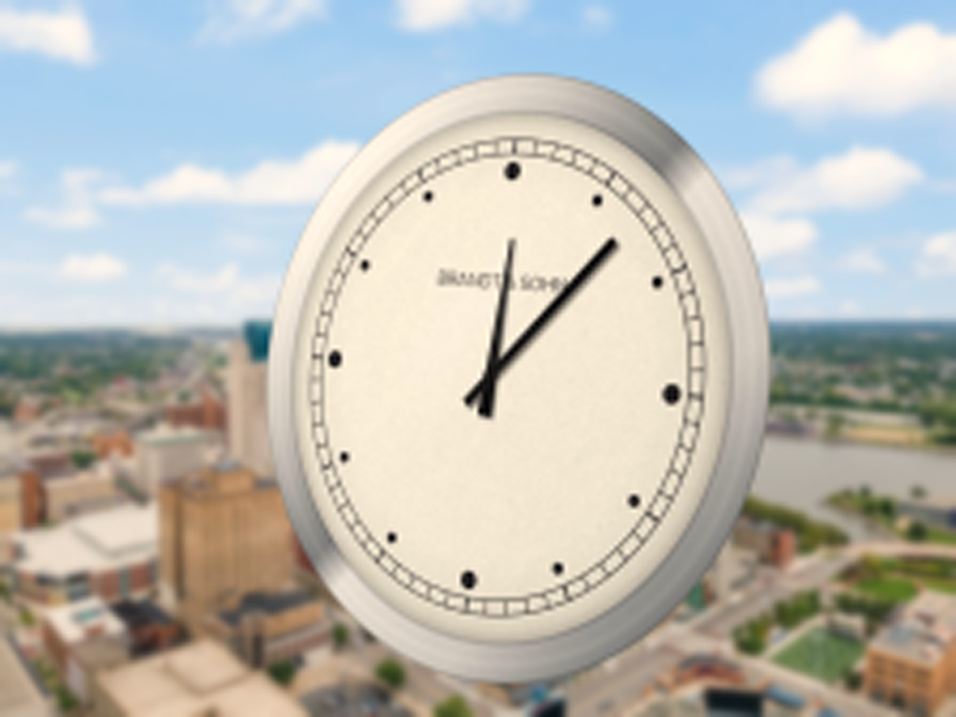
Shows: {"hour": 12, "minute": 7}
